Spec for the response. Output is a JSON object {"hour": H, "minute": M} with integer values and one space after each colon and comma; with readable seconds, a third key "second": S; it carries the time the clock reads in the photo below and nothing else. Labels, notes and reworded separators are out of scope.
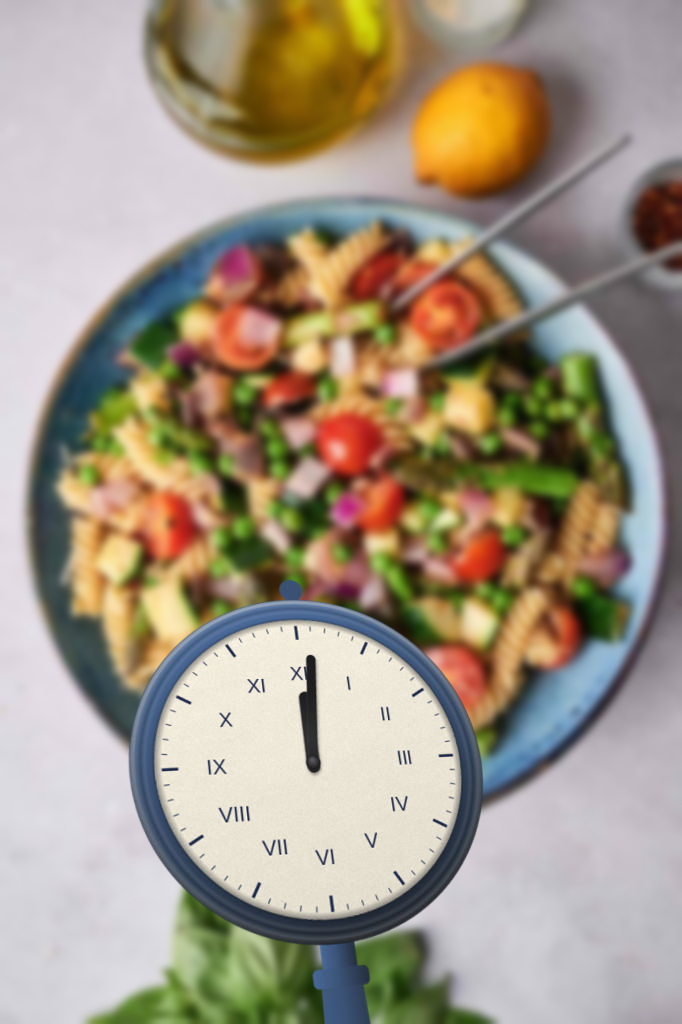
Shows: {"hour": 12, "minute": 1}
